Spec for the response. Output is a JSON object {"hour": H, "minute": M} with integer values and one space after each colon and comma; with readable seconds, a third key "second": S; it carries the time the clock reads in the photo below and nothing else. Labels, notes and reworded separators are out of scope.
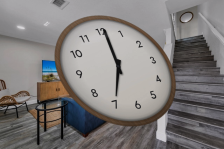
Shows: {"hour": 7, "minute": 1}
